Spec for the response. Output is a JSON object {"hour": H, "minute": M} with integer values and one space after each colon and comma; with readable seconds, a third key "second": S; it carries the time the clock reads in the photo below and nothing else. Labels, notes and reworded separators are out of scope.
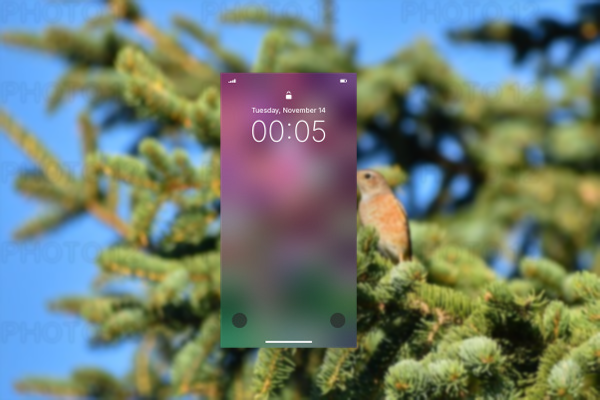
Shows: {"hour": 0, "minute": 5}
